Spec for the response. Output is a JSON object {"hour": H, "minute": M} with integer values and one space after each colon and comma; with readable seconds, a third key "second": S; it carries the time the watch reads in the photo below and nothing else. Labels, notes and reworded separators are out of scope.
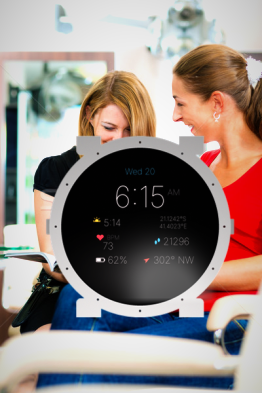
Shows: {"hour": 6, "minute": 15}
